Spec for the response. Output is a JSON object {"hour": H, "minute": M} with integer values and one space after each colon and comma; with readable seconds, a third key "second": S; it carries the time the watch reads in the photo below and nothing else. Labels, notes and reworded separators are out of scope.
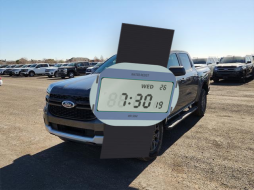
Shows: {"hour": 7, "minute": 30, "second": 19}
